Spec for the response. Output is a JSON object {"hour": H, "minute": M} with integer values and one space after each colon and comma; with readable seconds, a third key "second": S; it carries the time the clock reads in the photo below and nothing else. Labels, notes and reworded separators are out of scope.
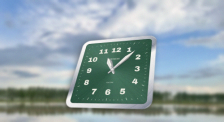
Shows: {"hour": 11, "minute": 7}
